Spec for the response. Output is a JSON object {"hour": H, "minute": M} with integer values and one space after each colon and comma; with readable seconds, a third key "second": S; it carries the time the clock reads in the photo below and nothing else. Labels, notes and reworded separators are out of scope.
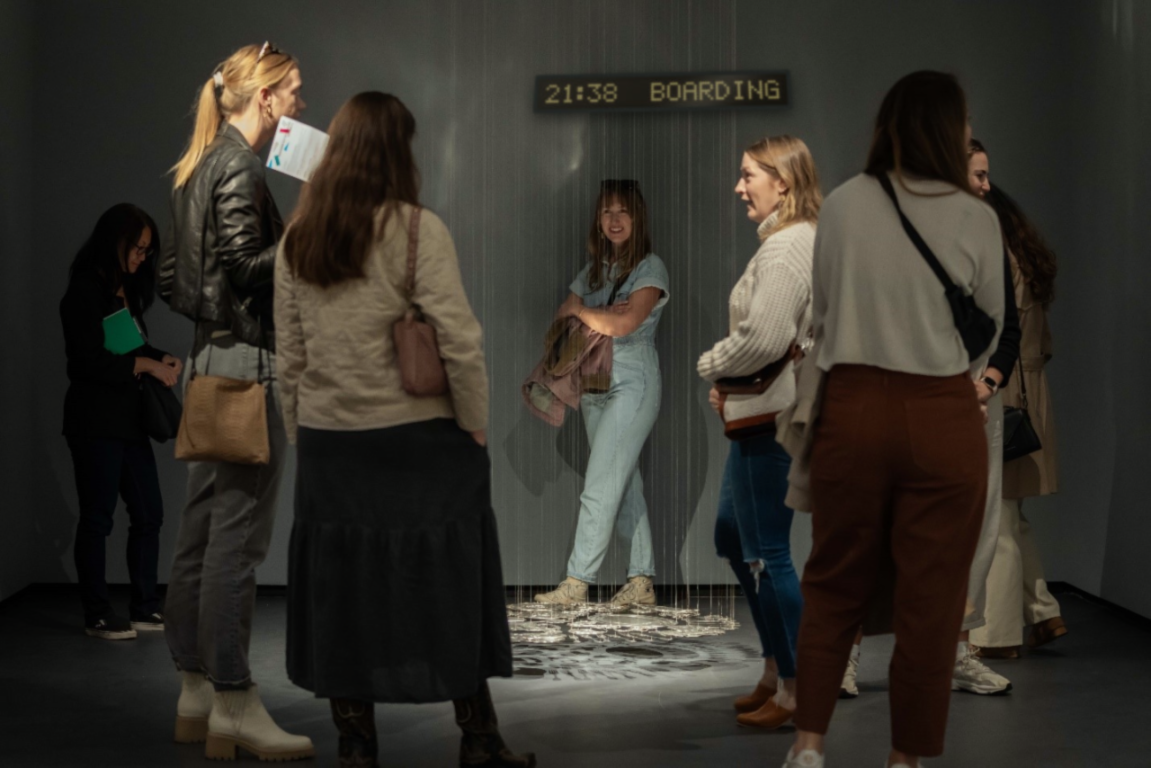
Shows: {"hour": 21, "minute": 38}
